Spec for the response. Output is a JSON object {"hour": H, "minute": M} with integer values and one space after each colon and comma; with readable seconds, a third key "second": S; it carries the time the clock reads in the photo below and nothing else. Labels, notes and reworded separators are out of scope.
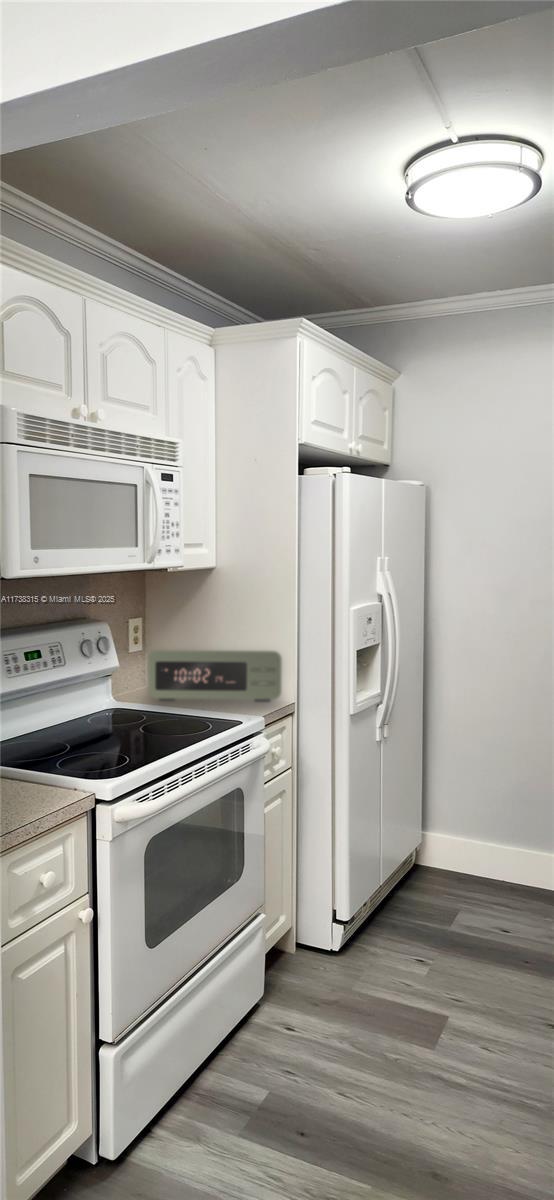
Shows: {"hour": 10, "minute": 2}
